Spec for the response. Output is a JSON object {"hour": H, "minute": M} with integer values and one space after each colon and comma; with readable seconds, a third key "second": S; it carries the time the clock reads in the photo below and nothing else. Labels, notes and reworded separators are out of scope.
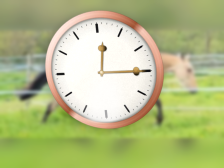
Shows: {"hour": 12, "minute": 15}
